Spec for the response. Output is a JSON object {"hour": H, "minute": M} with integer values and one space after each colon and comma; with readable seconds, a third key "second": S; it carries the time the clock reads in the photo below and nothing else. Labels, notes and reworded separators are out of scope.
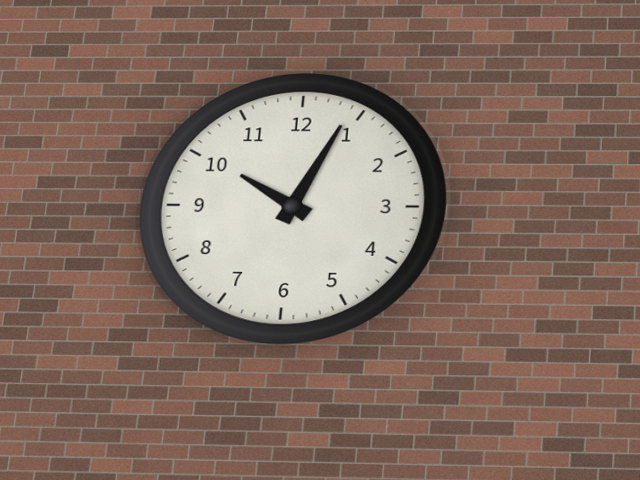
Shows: {"hour": 10, "minute": 4}
